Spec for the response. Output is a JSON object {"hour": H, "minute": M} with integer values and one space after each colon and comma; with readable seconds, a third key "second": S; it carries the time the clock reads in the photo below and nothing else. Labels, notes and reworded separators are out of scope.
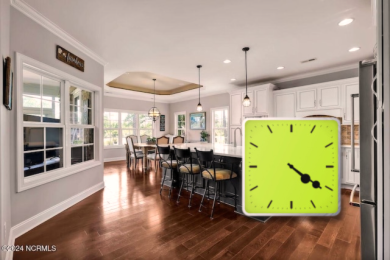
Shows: {"hour": 4, "minute": 21}
